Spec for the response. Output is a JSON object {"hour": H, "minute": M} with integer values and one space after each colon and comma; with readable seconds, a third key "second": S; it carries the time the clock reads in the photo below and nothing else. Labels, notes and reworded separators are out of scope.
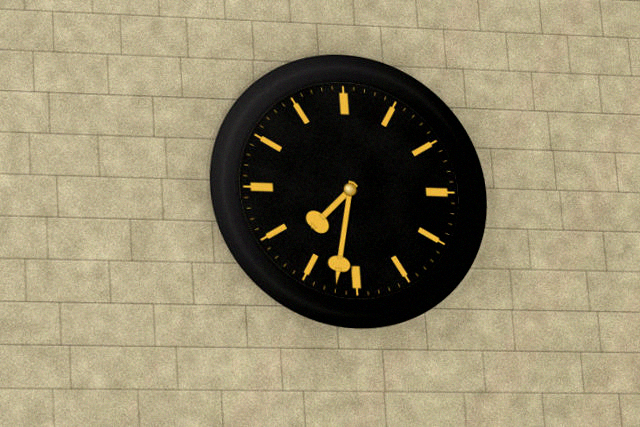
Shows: {"hour": 7, "minute": 32}
